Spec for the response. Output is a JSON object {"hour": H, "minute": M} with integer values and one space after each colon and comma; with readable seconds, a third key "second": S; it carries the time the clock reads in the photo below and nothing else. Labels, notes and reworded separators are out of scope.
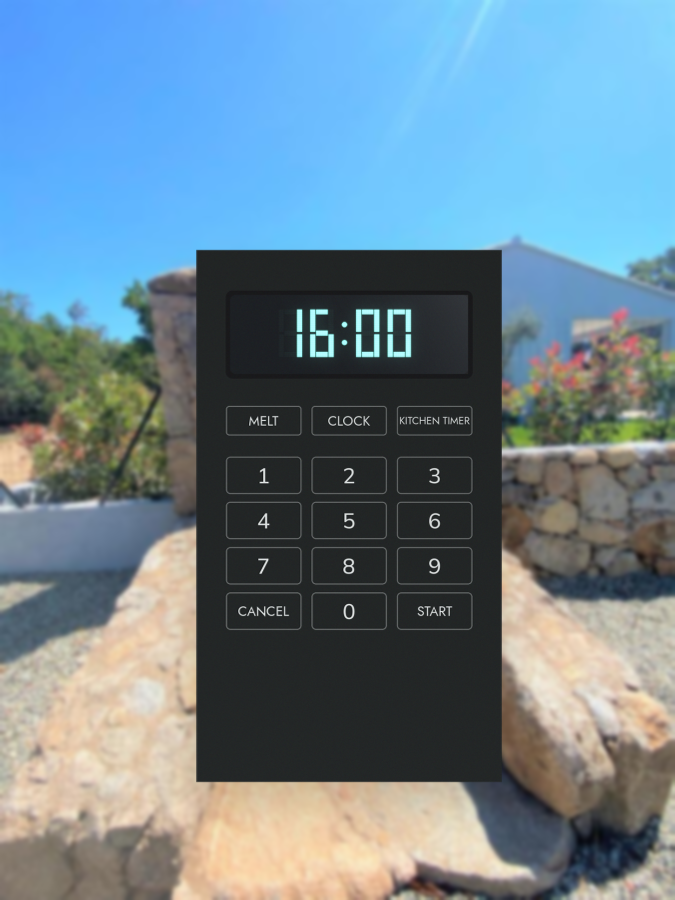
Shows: {"hour": 16, "minute": 0}
